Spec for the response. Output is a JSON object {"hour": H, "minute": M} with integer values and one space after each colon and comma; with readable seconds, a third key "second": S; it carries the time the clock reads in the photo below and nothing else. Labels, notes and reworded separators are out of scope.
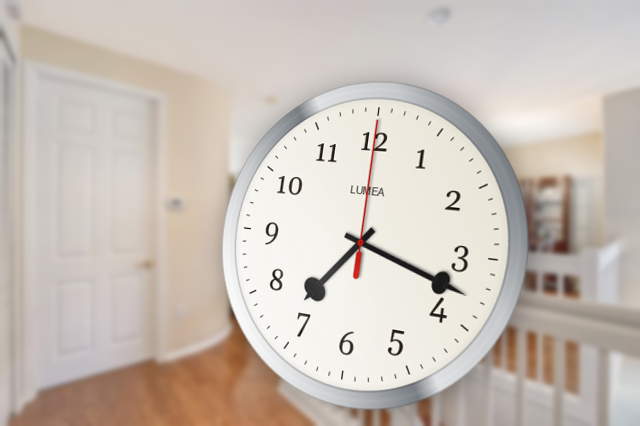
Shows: {"hour": 7, "minute": 18, "second": 0}
